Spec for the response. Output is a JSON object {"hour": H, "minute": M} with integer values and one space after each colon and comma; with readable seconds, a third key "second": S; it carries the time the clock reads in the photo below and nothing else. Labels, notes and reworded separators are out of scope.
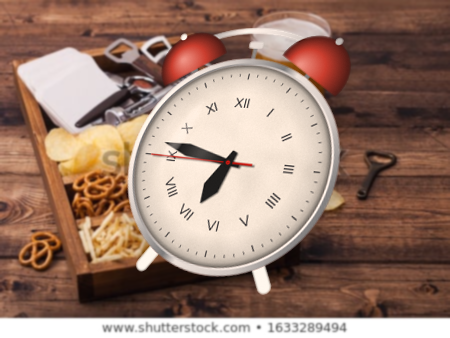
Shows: {"hour": 6, "minute": 46, "second": 45}
